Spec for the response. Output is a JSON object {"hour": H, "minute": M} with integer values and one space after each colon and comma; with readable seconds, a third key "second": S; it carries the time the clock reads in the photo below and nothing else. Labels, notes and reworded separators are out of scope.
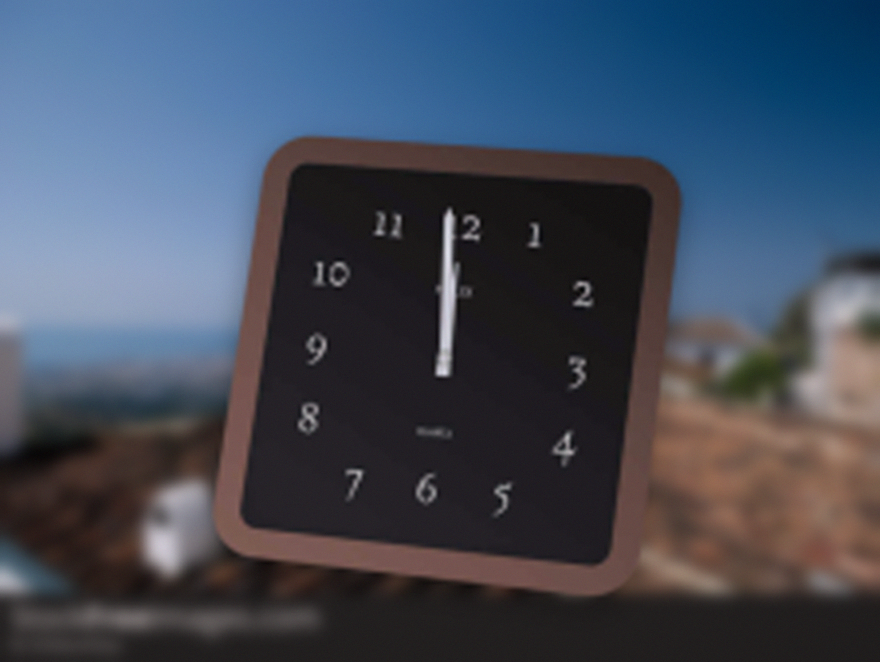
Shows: {"hour": 11, "minute": 59}
